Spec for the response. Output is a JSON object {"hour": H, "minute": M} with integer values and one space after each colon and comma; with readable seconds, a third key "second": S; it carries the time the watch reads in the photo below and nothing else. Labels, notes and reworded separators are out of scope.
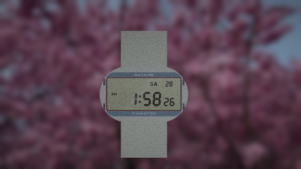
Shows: {"hour": 1, "minute": 58, "second": 26}
